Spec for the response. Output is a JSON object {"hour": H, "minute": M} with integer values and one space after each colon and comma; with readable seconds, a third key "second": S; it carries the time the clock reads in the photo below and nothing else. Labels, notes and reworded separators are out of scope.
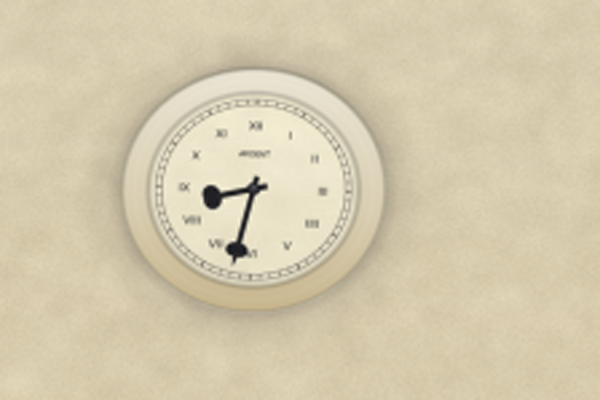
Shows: {"hour": 8, "minute": 32}
